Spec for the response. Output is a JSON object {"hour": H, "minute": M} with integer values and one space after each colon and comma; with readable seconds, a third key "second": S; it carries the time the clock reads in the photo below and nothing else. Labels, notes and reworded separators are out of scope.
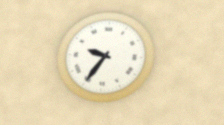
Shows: {"hour": 9, "minute": 35}
